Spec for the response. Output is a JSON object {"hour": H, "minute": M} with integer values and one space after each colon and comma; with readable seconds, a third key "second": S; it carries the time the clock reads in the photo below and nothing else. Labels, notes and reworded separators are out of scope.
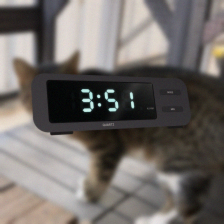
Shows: {"hour": 3, "minute": 51}
